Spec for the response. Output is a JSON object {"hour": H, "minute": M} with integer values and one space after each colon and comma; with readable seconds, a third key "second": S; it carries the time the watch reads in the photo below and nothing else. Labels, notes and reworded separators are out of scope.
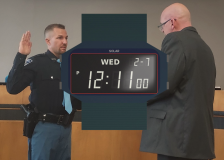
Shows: {"hour": 12, "minute": 11, "second": 0}
